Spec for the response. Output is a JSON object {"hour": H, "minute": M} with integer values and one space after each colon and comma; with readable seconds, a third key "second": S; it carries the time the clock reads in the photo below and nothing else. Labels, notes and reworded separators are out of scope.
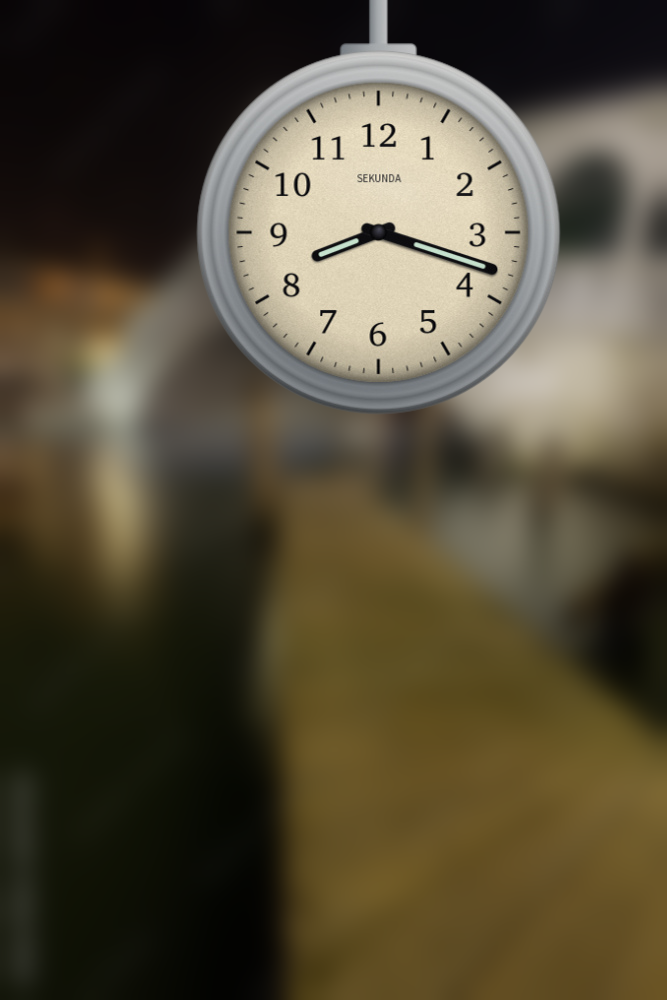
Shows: {"hour": 8, "minute": 18}
